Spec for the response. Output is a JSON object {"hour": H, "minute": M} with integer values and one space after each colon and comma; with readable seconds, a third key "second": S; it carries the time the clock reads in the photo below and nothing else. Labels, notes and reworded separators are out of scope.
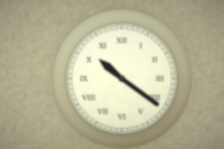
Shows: {"hour": 10, "minute": 21}
